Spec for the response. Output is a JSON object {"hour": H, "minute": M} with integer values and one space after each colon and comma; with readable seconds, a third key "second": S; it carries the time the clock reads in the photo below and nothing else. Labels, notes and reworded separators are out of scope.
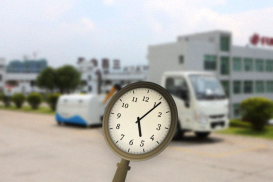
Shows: {"hour": 5, "minute": 6}
